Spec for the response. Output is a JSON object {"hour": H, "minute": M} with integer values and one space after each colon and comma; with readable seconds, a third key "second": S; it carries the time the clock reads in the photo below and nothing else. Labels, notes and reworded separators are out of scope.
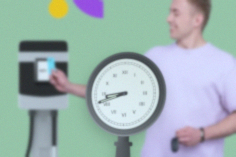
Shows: {"hour": 8, "minute": 42}
